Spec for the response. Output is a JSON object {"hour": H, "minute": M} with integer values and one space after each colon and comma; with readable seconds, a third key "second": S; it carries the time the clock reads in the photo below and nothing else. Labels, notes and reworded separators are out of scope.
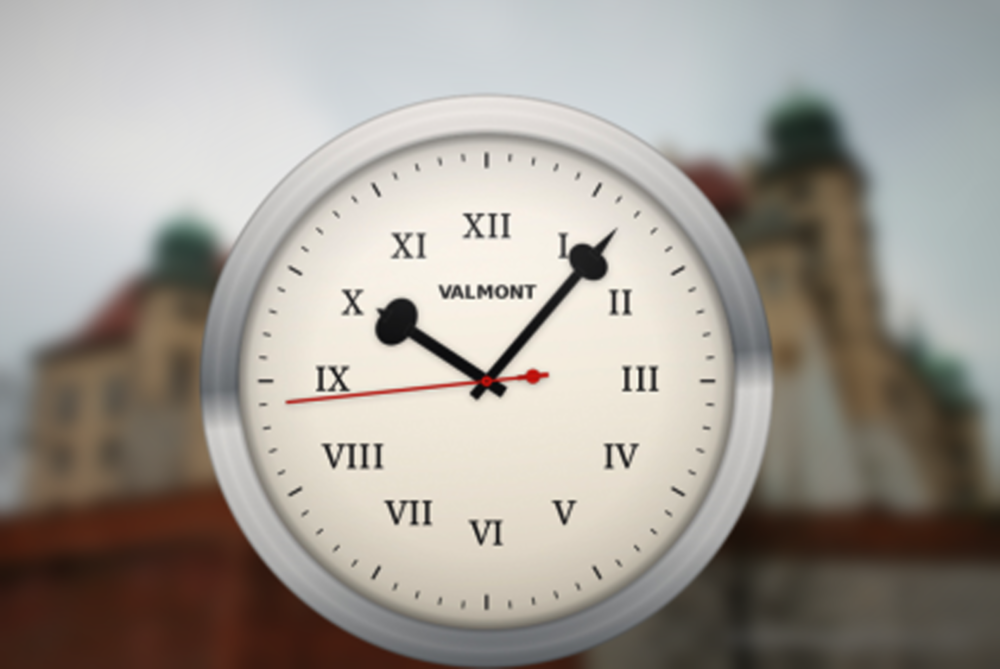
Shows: {"hour": 10, "minute": 6, "second": 44}
